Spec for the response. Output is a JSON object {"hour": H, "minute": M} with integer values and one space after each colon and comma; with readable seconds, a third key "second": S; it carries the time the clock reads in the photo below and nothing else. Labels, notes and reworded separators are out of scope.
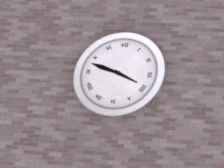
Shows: {"hour": 3, "minute": 48}
